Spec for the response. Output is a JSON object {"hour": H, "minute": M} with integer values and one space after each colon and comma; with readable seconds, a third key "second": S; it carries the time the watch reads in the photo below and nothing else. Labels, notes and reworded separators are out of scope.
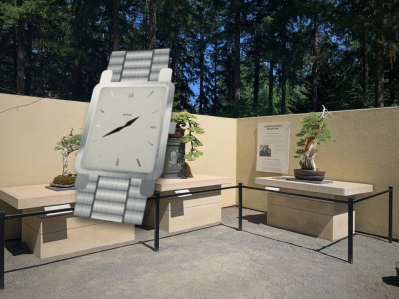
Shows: {"hour": 1, "minute": 40}
